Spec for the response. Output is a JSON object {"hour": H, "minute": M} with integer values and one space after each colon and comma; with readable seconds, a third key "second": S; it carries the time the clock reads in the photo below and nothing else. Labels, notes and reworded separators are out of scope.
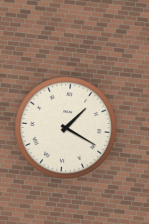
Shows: {"hour": 1, "minute": 19}
